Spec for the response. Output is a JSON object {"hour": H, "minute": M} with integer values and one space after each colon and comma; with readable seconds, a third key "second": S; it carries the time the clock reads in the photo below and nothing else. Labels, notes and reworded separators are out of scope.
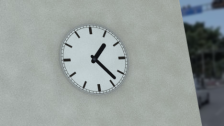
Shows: {"hour": 1, "minute": 23}
